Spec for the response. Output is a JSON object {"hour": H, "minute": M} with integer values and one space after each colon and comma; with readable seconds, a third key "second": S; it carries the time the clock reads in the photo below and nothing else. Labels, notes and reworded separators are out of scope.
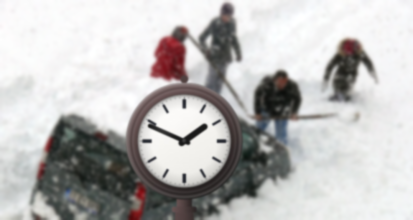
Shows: {"hour": 1, "minute": 49}
